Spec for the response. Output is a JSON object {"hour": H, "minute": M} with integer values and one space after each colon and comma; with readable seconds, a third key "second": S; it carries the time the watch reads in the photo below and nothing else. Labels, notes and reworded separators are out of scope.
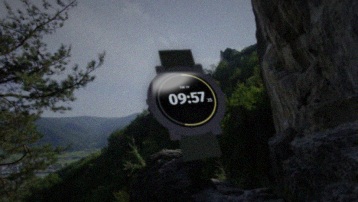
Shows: {"hour": 9, "minute": 57}
